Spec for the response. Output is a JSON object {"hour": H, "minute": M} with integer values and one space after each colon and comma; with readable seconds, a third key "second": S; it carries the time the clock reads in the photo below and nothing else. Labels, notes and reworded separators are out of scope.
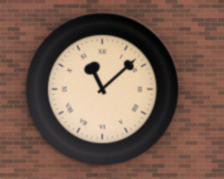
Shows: {"hour": 11, "minute": 8}
